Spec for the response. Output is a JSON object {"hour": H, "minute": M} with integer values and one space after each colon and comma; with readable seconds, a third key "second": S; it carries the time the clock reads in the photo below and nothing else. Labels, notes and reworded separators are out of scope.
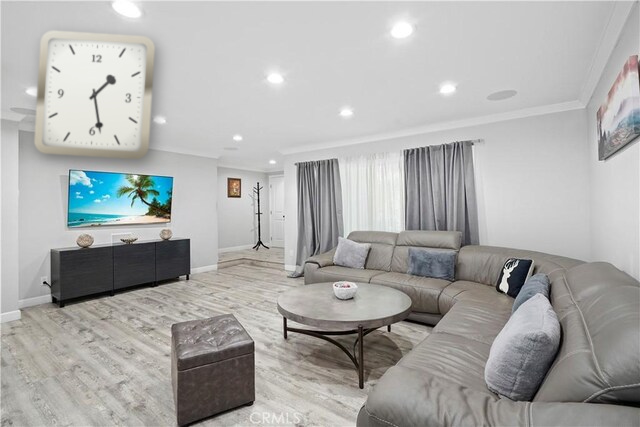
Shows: {"hour": 1, "minute": 28}
